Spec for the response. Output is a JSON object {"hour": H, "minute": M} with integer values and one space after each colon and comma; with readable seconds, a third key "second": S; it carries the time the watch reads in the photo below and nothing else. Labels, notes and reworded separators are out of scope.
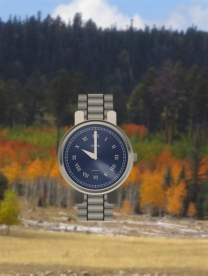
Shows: {"hour": 10, "minute": 0}
